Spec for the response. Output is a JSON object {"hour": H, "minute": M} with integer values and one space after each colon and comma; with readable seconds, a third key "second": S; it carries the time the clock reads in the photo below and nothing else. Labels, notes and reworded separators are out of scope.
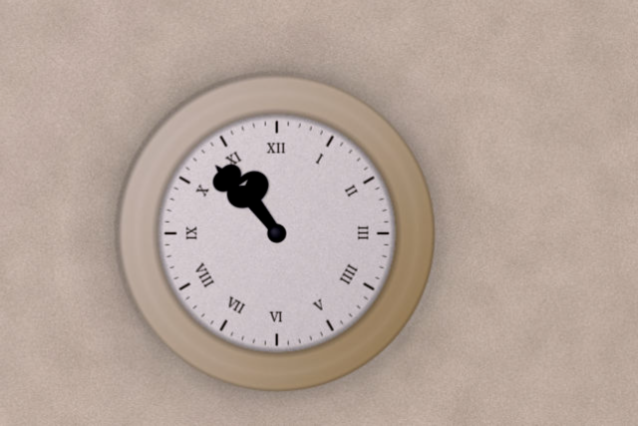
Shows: {"hour": 10, "minute": 53}
